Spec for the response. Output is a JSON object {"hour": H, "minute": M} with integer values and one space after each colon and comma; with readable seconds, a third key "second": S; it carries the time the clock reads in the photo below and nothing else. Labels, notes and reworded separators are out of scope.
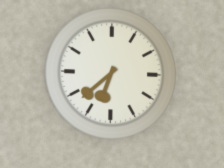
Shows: {"hour": 6, "minute": 38}
